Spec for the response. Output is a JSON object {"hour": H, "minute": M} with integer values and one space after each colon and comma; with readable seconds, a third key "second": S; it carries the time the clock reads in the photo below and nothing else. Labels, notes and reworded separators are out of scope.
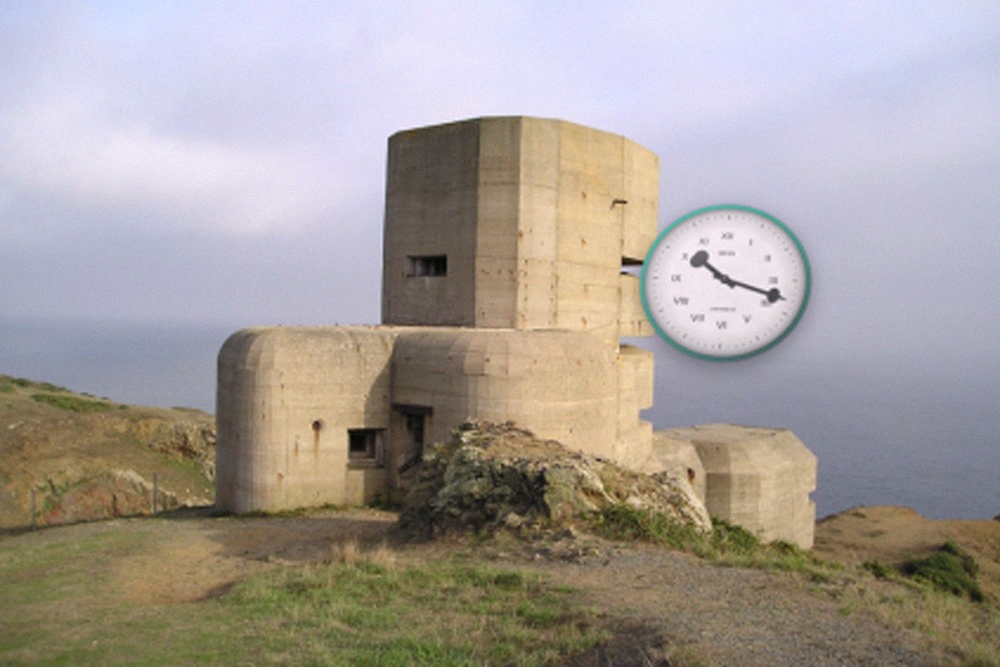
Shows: {"hour": 10, "minute": 18}
